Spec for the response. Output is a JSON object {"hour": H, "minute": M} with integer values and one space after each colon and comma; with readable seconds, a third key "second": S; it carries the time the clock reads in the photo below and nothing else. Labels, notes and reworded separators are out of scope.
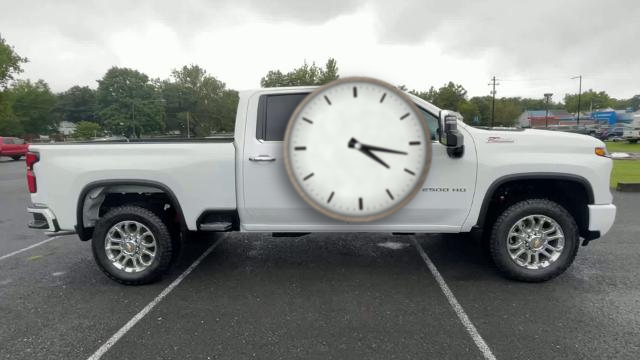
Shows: {"hour": 4, "minute": 17}
